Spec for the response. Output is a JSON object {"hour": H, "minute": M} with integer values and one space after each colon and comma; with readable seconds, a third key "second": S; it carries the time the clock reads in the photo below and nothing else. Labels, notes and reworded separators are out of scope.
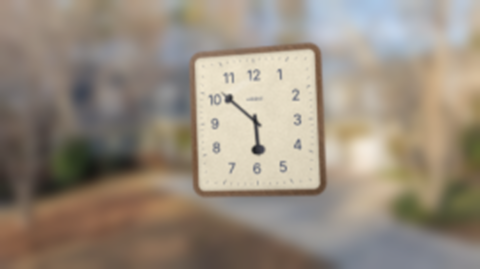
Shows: {"hour": 5, "minute": 52}
